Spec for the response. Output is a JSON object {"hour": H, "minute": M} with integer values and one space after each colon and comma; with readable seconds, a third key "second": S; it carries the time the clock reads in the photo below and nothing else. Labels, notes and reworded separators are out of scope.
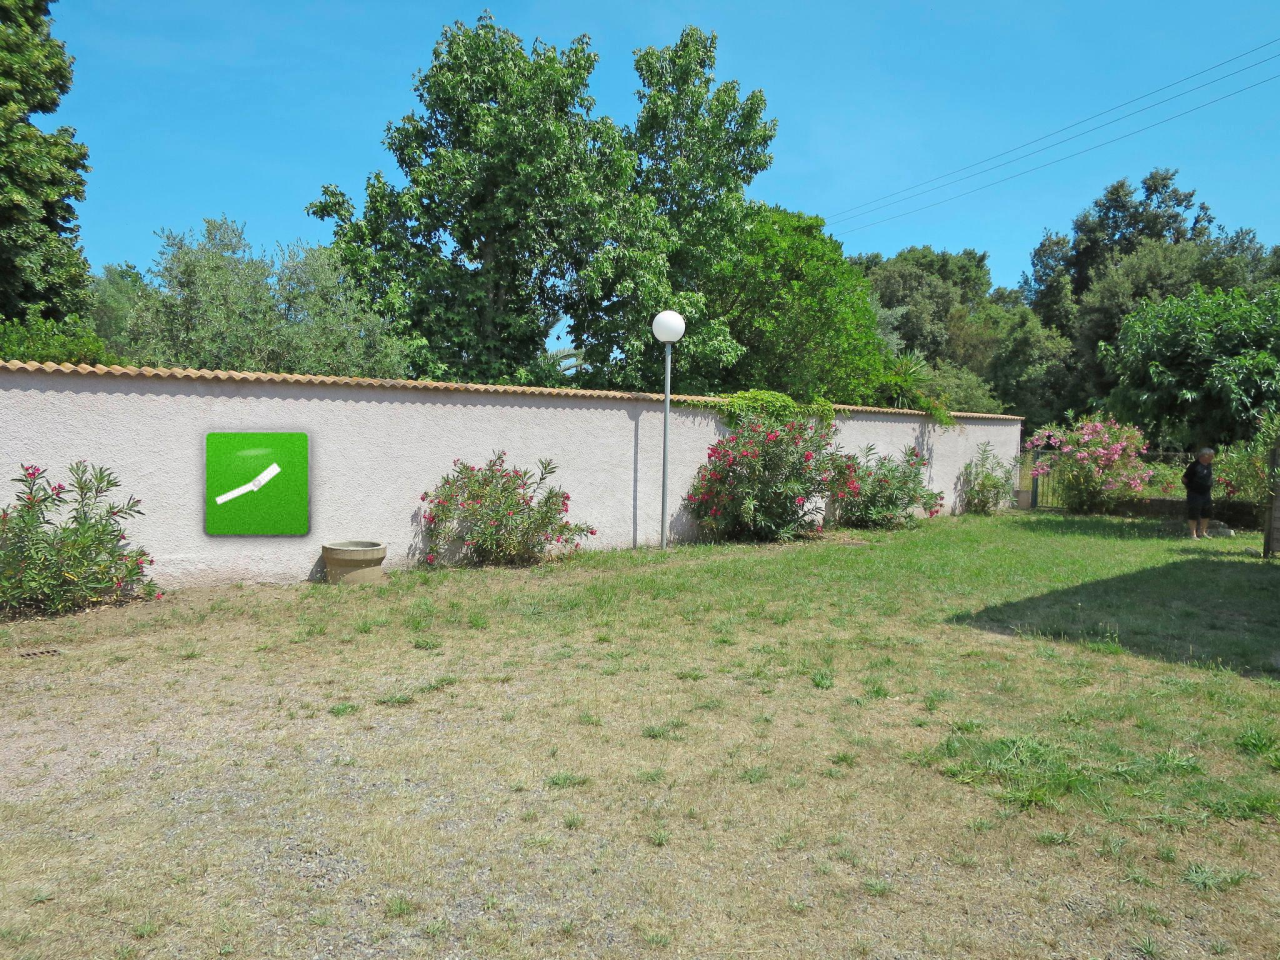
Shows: {"hour": 1, "minute": 41}
